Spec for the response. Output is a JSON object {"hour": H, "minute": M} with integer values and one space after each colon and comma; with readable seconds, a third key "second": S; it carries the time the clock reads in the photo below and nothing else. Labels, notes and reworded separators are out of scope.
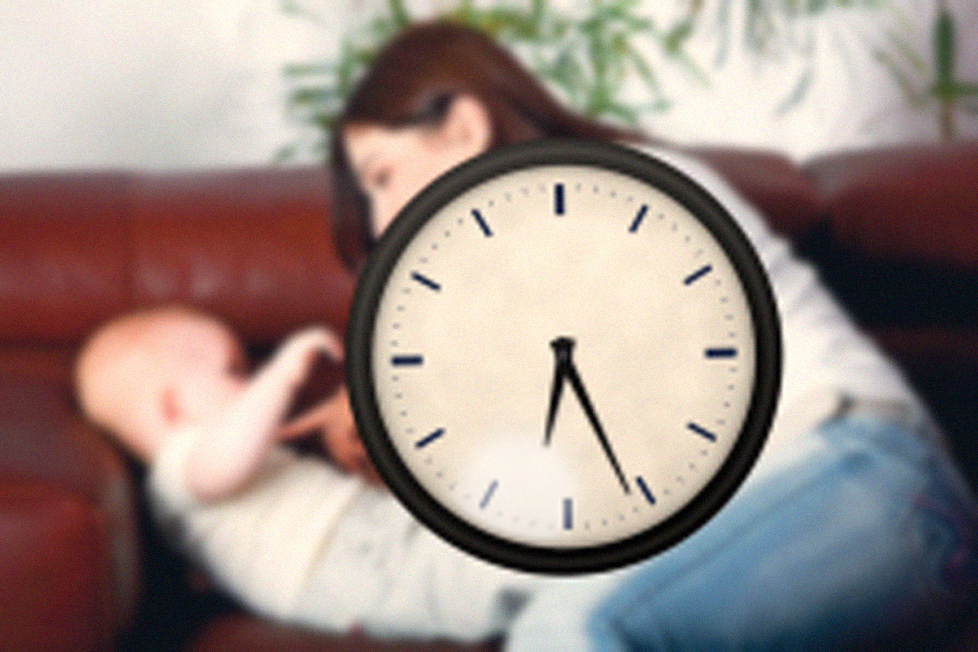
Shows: {"hour": 6, "minute": 26}
